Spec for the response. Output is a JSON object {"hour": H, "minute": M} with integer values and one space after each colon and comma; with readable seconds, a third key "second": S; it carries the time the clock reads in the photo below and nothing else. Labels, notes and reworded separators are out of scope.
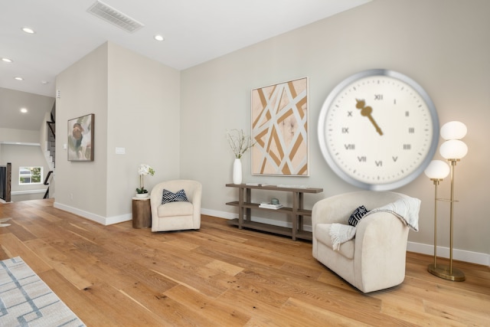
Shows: {"hour": 10, "minute": 54}
